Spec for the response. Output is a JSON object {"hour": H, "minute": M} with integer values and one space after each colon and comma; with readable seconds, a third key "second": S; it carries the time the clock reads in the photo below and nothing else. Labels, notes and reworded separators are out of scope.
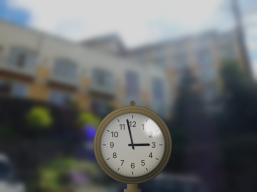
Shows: {"hour": 2, "minute": 58}
